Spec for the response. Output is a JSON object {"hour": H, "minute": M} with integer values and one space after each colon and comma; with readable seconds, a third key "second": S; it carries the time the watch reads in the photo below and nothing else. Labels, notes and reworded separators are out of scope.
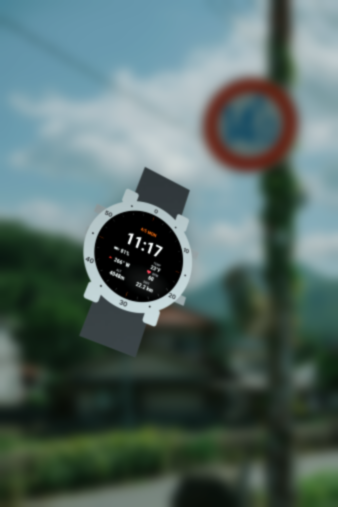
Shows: {"hour": 11, "minute": 17}
